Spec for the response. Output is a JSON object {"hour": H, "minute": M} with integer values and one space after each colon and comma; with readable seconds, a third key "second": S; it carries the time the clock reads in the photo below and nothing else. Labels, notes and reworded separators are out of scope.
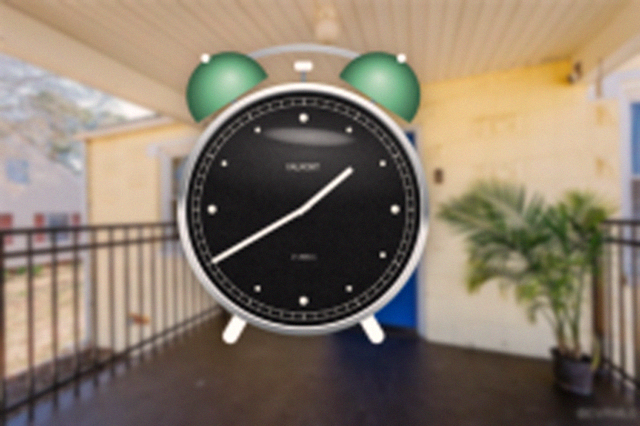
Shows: {"hour": 1, "minute": 40}
